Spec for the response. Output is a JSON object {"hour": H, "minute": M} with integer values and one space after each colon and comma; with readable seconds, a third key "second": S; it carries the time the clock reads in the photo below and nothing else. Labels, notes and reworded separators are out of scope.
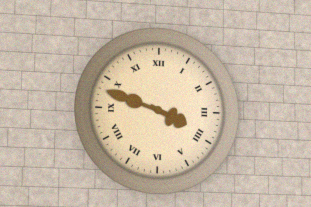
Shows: {"hour": 3, "minute": 48}
